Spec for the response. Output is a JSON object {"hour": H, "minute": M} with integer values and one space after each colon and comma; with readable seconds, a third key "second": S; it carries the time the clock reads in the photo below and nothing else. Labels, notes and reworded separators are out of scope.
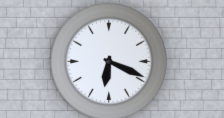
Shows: {"hour": 6, "minute": 19}
